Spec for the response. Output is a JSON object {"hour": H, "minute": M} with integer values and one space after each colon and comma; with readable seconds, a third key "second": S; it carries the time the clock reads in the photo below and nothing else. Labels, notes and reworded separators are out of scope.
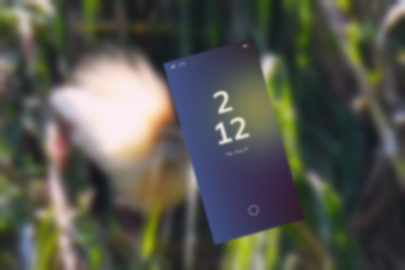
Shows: {"hour": 2, "minute": 12}
